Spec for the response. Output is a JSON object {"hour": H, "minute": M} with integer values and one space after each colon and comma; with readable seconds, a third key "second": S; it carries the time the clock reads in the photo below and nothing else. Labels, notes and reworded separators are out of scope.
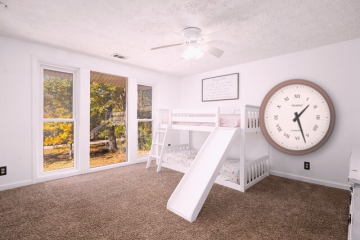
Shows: {"hour": 1, "minute": 27}
